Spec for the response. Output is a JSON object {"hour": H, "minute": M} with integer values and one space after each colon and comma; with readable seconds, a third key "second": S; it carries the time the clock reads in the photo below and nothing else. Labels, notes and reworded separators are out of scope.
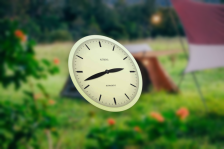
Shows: {"hour": 2, "minute": 42}
